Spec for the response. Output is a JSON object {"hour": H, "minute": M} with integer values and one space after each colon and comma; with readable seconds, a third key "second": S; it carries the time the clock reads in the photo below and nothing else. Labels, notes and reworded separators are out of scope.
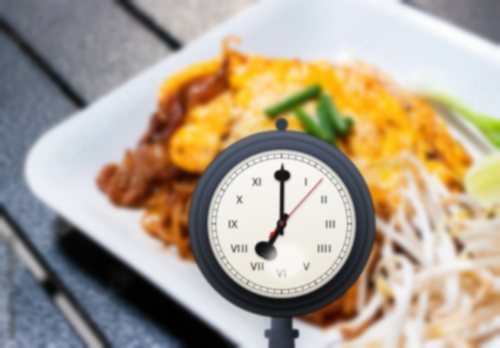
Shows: {"hour": 7, "minute": 0, "second": 7}
